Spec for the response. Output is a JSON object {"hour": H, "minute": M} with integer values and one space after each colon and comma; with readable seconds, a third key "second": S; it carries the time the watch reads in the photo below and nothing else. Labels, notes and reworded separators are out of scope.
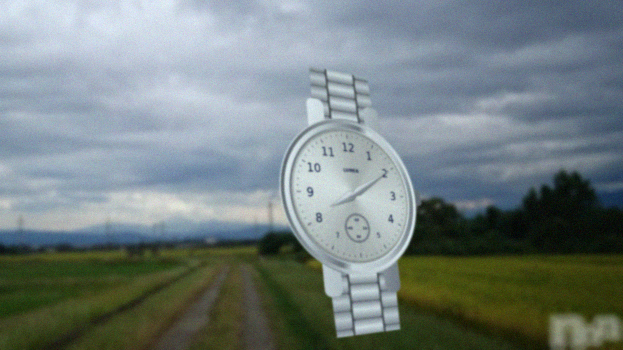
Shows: {"hour": 8, "minute": 10}
